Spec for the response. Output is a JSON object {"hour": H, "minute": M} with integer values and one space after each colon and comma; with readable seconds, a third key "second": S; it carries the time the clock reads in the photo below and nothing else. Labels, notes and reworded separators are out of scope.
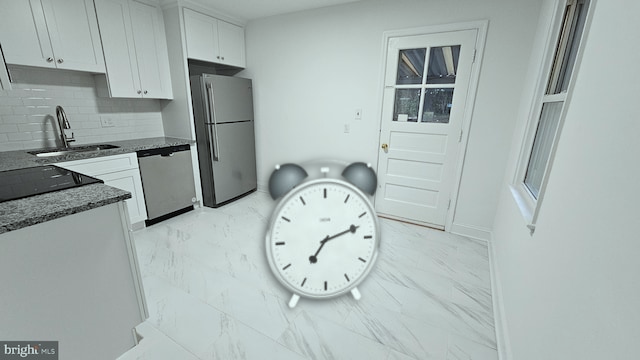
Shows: {"hour": 7, "minute": 12}
